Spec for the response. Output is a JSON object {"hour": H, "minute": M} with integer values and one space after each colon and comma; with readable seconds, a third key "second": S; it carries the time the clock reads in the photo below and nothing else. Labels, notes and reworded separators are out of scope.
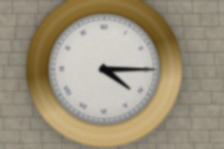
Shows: {"hour": 4, "minute": 15}
